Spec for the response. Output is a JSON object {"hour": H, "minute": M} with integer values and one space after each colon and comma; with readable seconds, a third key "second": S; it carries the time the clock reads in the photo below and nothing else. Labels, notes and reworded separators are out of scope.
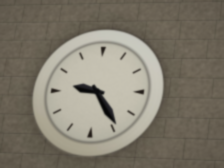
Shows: {"hour": 9, "minute": 24}
